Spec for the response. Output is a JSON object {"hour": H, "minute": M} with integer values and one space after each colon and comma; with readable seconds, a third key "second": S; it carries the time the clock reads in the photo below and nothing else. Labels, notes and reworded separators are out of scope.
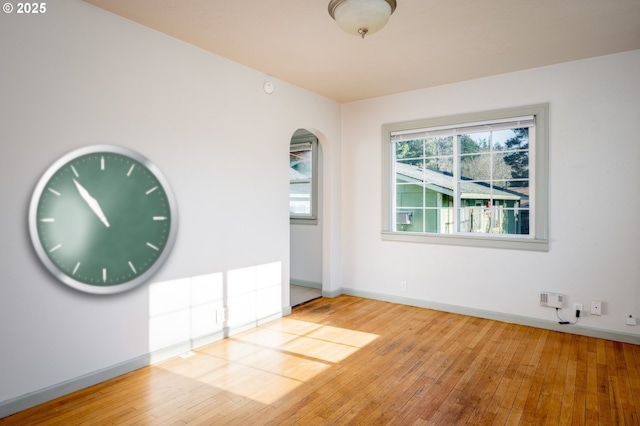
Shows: {"hour": 10, "minute": 54}
